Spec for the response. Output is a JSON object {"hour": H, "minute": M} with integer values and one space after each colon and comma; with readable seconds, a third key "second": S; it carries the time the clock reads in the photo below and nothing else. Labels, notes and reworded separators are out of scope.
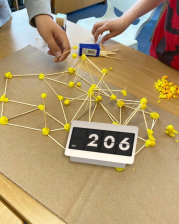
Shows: {"hour": 2, "minute": 6}
